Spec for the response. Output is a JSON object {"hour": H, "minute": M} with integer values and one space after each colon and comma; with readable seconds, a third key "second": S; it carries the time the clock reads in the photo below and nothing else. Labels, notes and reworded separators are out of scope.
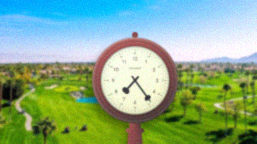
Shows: {"hour": 7, "minute": 24}
